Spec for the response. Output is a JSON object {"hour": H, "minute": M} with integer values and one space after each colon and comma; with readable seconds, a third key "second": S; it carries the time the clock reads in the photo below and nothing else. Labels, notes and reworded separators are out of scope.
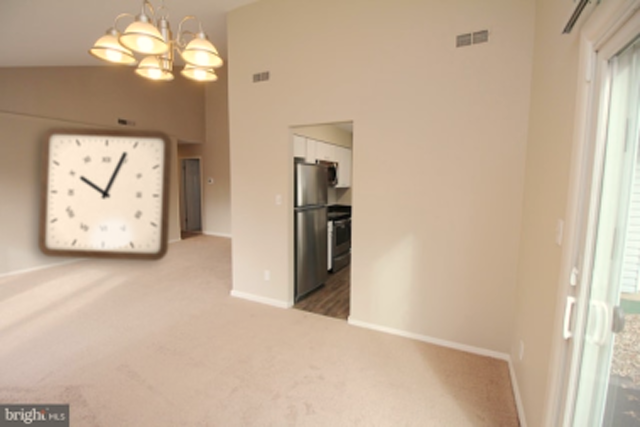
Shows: {"hour": 10, "minute": 4}
